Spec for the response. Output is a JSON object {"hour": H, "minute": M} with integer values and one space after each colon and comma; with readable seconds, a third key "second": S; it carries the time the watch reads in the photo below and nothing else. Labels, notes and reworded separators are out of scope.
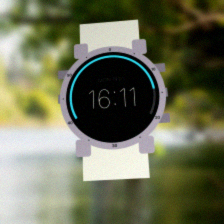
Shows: {"hour": 16, "minute": 11}
